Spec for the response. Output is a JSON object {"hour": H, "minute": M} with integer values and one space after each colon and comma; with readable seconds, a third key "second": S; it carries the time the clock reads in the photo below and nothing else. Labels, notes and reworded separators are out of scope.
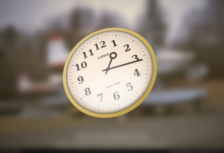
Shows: {"hour": 1, "minute": 16}
